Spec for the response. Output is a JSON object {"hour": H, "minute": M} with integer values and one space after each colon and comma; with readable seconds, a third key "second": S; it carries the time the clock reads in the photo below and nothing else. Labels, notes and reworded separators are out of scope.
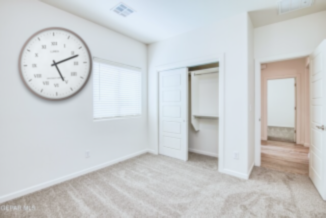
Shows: {"hour": 5, "minute": 12}
